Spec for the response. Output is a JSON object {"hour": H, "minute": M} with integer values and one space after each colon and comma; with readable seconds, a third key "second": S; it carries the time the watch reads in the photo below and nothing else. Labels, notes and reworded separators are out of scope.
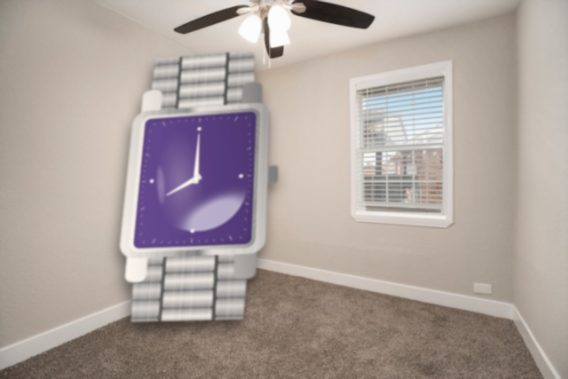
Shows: {"hour": 8, "minute": 0}
